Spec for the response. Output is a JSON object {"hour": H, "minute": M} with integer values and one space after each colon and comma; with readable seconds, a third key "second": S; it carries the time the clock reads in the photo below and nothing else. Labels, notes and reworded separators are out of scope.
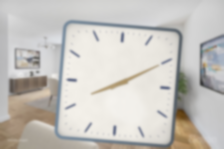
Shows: {"hour": 8, "minute": 10}
